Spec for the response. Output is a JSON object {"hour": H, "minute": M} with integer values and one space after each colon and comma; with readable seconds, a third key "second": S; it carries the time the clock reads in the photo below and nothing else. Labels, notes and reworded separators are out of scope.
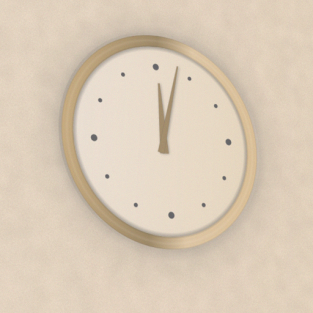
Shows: {"hour": 12, "minute": 3}
